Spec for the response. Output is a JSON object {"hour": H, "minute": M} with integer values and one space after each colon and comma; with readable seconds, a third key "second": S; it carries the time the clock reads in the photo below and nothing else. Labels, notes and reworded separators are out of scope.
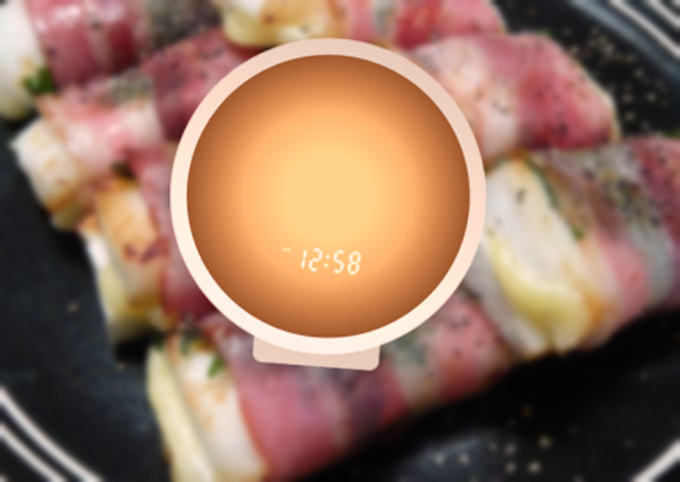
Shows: {"hour": 12, "minute": 58}
